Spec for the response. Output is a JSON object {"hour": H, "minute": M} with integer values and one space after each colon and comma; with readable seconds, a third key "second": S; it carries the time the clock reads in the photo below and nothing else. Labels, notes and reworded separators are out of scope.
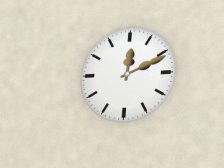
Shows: {"hour": 12, "minute": 11}
